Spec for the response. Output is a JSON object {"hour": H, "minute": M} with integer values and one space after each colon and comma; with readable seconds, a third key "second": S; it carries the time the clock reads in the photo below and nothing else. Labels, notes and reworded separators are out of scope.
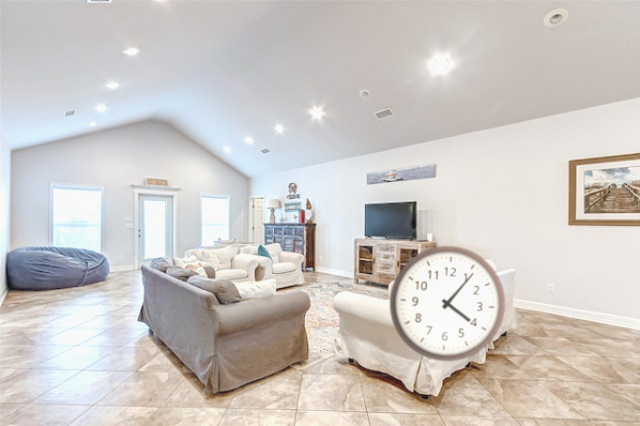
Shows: {"hour": 4, "minute": 6}
